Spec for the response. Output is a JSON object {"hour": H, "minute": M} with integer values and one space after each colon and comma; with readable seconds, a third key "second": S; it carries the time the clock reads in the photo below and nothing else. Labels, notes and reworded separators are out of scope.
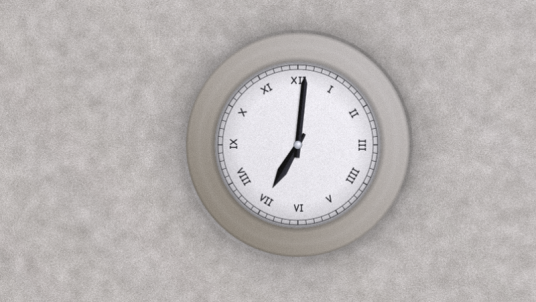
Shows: {"hour": 7, "minute": 1}
